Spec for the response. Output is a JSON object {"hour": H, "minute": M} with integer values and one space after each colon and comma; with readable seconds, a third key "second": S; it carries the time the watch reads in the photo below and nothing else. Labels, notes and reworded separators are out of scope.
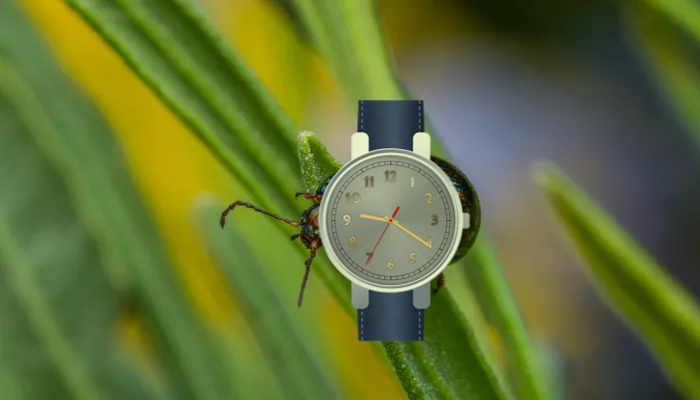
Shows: {"hour": 9, "minute": 20, "second": 35}
